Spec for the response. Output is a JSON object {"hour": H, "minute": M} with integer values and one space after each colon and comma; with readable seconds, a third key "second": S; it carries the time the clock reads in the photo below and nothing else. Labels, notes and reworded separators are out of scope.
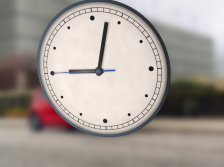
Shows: {"hour": 9, "minute": 2, "second": 45}
